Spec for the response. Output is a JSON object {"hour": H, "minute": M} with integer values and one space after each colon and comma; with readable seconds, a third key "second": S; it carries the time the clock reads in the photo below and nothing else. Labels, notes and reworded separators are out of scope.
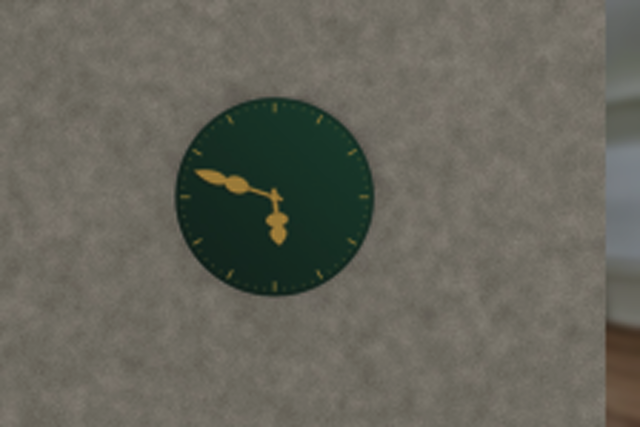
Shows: {"hour": 5, "minute": 48}
